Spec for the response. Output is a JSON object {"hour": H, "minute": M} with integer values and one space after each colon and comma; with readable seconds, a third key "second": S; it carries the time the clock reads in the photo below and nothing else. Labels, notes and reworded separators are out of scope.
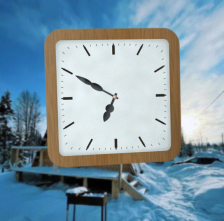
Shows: {"hour": 6, "minute": 50}
